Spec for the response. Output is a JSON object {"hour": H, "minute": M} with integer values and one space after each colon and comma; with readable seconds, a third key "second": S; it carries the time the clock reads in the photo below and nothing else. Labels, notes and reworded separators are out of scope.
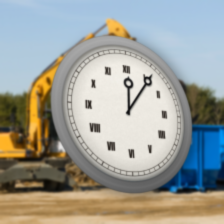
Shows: {"hour": 12, "minute": 6}
